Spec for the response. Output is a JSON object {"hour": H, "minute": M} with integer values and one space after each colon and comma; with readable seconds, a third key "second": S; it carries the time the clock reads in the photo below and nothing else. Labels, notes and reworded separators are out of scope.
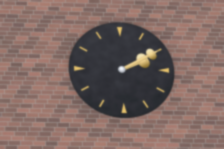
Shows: {"hour": 2, "minute": 10}
